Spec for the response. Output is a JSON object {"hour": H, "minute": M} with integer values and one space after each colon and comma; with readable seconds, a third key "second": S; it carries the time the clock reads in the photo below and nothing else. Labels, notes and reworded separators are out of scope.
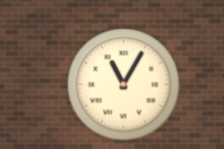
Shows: {"hour": 11, "minute": 5}
